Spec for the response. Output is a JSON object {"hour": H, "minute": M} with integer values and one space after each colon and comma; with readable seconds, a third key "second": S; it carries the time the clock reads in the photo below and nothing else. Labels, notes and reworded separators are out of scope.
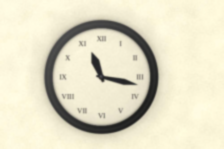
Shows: {"hour": 11, "minute": 17}
